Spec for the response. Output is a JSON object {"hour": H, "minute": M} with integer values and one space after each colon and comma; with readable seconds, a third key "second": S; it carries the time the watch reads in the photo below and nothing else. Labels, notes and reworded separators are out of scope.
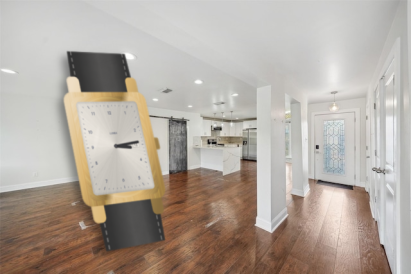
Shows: {"hour": 3, "minute": 14}
